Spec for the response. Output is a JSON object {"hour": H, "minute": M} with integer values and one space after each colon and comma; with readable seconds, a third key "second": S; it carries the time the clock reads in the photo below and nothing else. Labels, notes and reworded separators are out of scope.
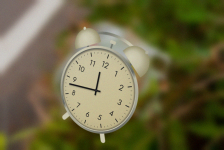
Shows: {"hour": 11, "minute": 43}
